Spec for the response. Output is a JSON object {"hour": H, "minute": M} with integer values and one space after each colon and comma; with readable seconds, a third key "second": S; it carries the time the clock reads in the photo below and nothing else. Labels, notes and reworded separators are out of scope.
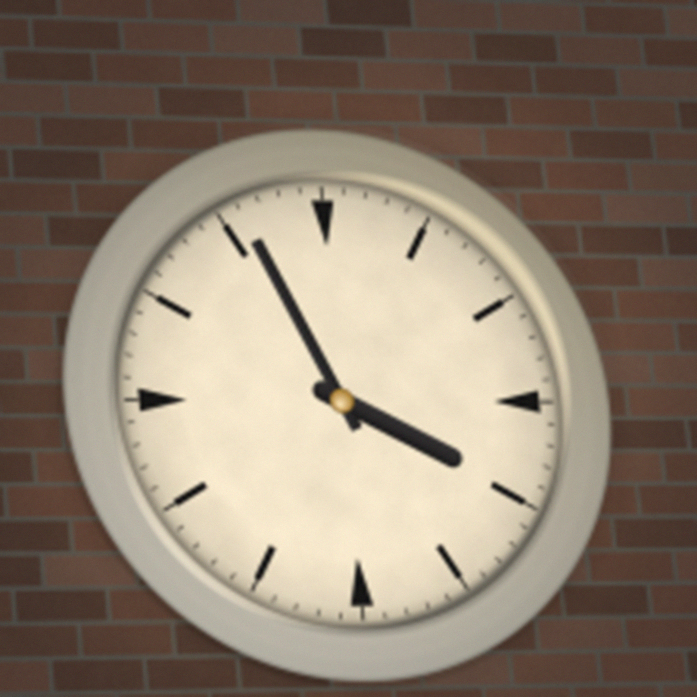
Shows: {"hour": 3, "minute": 56}
